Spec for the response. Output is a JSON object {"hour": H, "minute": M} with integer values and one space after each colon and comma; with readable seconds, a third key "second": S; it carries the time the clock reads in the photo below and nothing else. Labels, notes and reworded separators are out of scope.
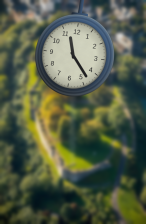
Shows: {"hour": 11, "minute": 23}
